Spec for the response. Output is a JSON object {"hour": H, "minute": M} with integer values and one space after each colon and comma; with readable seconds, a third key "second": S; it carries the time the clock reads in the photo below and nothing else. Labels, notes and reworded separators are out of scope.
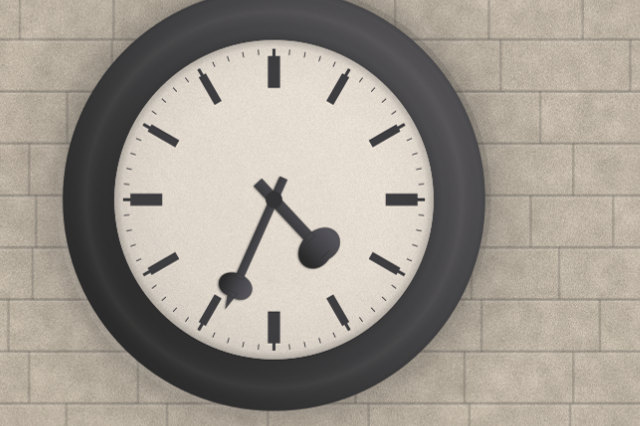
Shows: {"hour": 4, "minute": 34}
